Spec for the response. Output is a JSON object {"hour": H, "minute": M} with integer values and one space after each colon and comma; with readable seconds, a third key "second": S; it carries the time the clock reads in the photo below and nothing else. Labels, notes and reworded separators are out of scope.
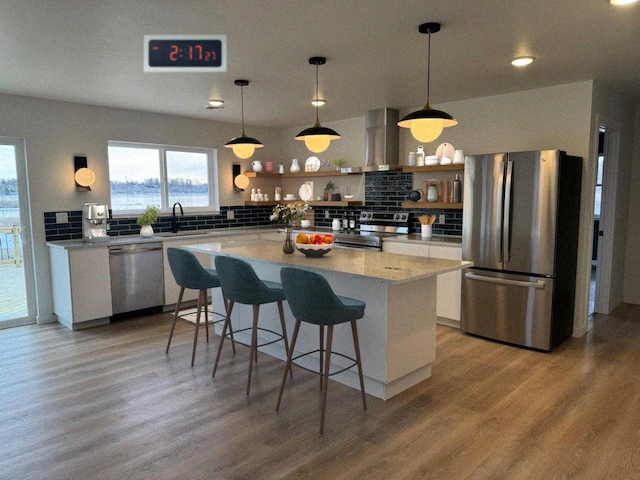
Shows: {"hour": 2, "minute": 17}
